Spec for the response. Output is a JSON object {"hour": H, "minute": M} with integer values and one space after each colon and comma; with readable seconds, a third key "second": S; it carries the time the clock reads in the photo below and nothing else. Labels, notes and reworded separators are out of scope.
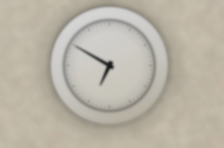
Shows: {"hour": 6, "minute": 50}
